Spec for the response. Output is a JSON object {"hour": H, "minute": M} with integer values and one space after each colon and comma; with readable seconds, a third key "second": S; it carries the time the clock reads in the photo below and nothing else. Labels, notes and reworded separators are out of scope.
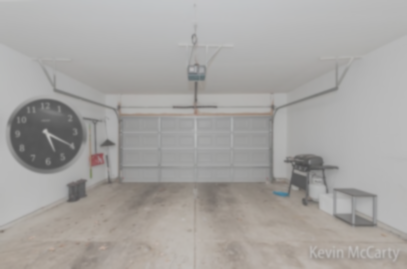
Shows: {"hour": 5, "minute": 20}
